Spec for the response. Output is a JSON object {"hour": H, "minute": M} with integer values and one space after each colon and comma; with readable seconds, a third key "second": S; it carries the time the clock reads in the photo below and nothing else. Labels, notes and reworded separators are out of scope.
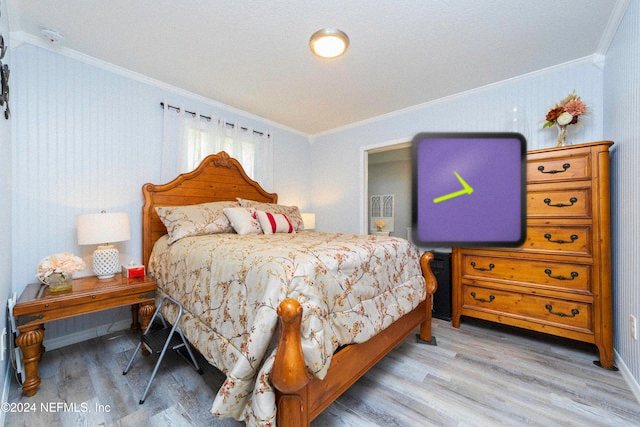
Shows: {"hour": 10, "minute": 42}
